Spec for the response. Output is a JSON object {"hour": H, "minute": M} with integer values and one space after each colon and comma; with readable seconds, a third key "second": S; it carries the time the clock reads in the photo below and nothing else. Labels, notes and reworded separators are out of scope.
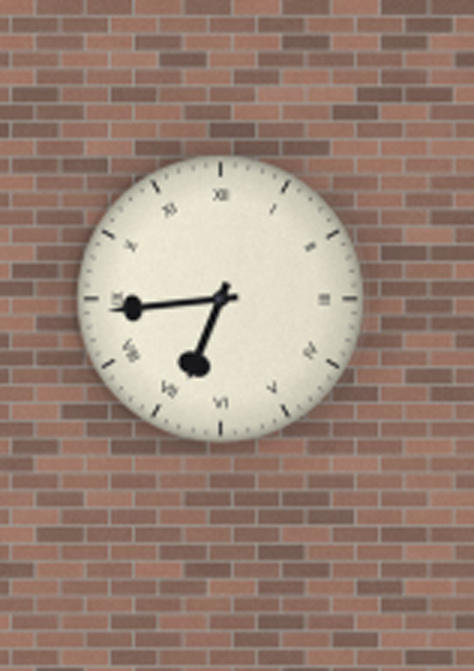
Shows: {"hour": 6, "minute": 44}
